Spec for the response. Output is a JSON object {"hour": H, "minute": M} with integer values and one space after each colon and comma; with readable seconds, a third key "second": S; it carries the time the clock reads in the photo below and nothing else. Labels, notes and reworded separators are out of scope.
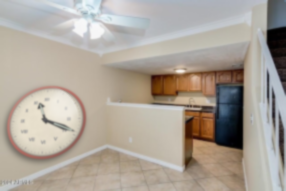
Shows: {"hour": 11, "minute": 19}
